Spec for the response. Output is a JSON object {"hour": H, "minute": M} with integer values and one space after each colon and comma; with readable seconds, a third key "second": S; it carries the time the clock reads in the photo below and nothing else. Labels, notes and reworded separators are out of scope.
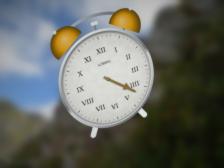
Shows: {"hour": 4, "minute": 22}
